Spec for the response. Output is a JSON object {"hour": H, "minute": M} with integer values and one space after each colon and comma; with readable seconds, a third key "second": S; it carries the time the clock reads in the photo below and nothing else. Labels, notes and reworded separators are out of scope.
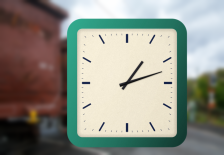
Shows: {"hour": 1, "minute": 12}
